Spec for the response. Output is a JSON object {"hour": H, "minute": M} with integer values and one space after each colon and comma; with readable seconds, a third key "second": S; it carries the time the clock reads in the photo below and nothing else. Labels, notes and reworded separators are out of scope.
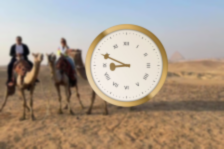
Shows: {"hour": 8, "minute": 49}
